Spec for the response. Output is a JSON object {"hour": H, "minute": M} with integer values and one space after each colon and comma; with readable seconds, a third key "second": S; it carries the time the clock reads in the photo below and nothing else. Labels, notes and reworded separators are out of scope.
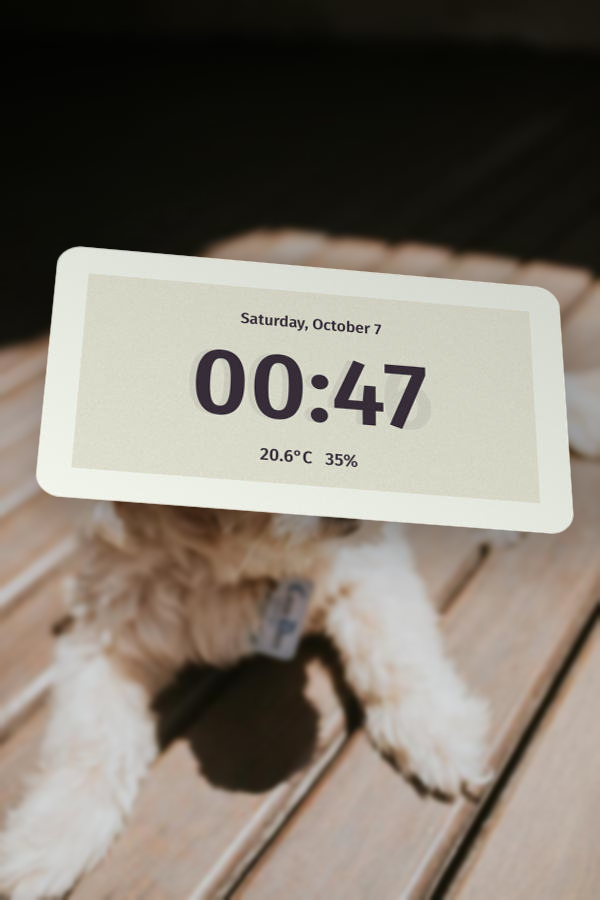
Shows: {"hour": 0, "minute": 47}
